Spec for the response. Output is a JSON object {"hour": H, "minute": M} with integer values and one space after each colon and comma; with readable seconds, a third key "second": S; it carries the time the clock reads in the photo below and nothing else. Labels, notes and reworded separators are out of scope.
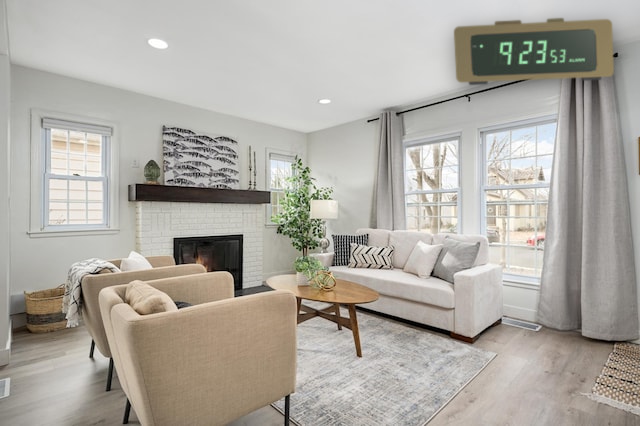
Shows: {"hour": 9, "minute": 23, "second": 53}
